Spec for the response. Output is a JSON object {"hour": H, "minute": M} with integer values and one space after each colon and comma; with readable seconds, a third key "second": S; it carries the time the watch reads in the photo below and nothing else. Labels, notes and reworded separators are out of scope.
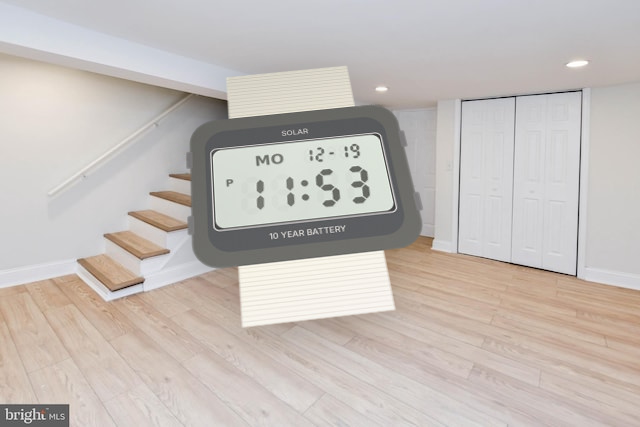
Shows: {"hour": 11, "minute": 53}
